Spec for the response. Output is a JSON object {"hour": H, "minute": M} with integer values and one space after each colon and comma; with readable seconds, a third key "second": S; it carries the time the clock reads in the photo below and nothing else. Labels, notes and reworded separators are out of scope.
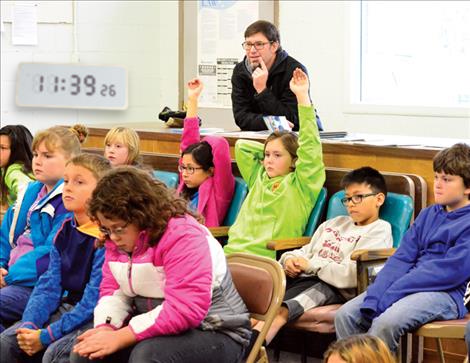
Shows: {"hour": 11, "minute": 39, "second": 26}
